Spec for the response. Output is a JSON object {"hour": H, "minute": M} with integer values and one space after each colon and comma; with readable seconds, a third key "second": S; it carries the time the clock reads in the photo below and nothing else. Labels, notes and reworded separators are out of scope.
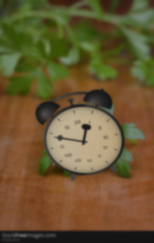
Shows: {"hour": 12, "minute": 49}
